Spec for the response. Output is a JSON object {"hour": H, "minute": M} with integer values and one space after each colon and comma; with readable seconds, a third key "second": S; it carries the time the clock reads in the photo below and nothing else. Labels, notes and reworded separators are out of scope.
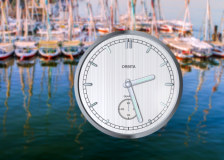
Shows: {"hour": 2, "minute": 27}
